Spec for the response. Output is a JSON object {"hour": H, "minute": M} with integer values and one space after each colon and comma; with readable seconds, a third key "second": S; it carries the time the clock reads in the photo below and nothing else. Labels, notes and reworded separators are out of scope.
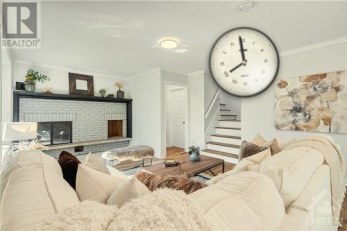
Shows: {"hour": 7, "minute": 59}
